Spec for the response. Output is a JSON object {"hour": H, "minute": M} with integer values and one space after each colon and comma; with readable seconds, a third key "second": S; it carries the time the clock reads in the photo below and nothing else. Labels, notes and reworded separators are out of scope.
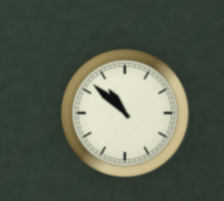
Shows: {"hour": 10, "minute": 52}
